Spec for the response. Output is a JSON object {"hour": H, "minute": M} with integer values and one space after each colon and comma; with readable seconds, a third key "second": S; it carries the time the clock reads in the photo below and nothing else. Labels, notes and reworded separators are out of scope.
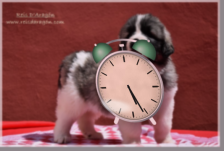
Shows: {"hour": 5, "minute": 26}
